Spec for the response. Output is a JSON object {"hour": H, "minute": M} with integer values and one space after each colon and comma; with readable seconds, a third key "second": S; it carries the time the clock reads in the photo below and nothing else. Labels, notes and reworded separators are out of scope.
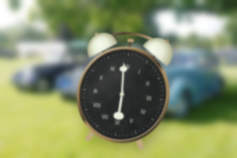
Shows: {"hour": 5, "minute": 59}
